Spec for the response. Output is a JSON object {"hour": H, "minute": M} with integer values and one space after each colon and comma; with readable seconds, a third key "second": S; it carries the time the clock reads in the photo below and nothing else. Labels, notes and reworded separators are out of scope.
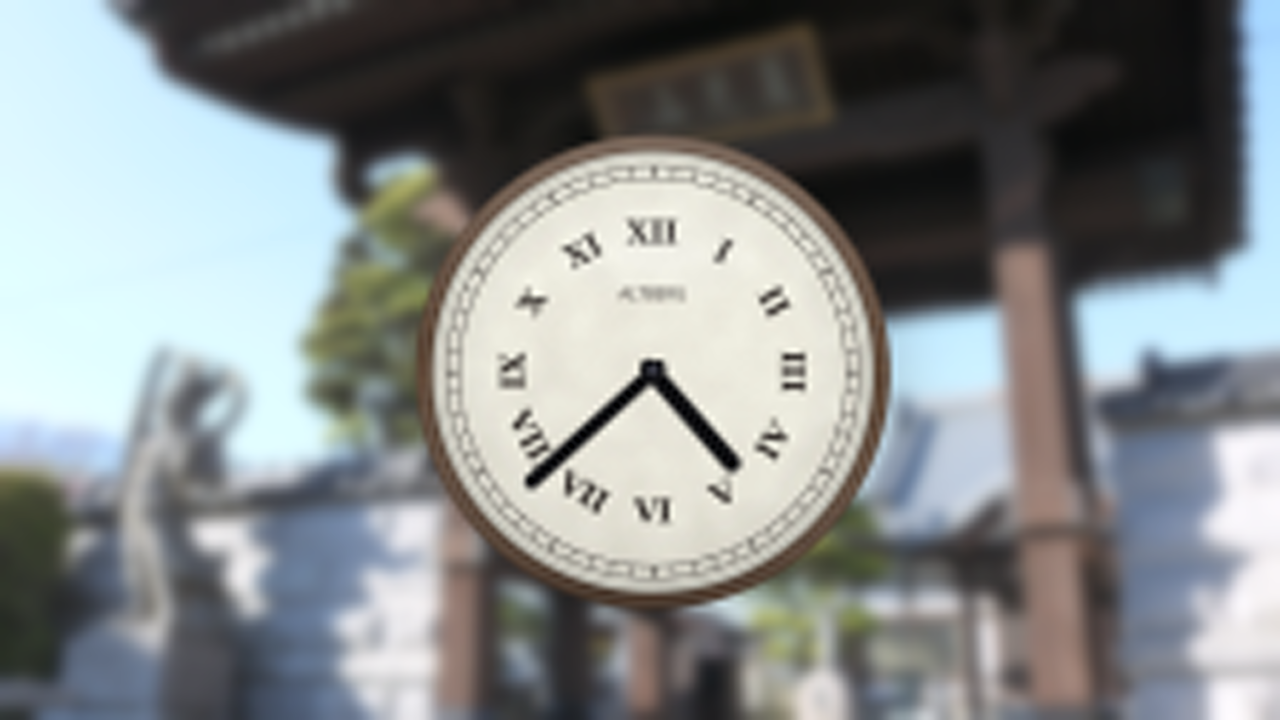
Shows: {"hour": 4, "minute": 38}
